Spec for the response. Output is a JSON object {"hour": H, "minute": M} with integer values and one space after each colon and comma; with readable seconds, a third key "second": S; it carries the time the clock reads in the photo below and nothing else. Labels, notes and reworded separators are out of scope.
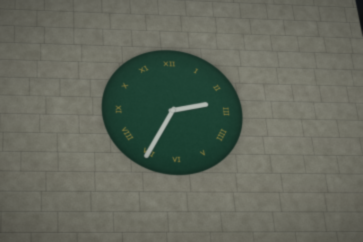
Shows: {"hour": 2, "minute": 35}
